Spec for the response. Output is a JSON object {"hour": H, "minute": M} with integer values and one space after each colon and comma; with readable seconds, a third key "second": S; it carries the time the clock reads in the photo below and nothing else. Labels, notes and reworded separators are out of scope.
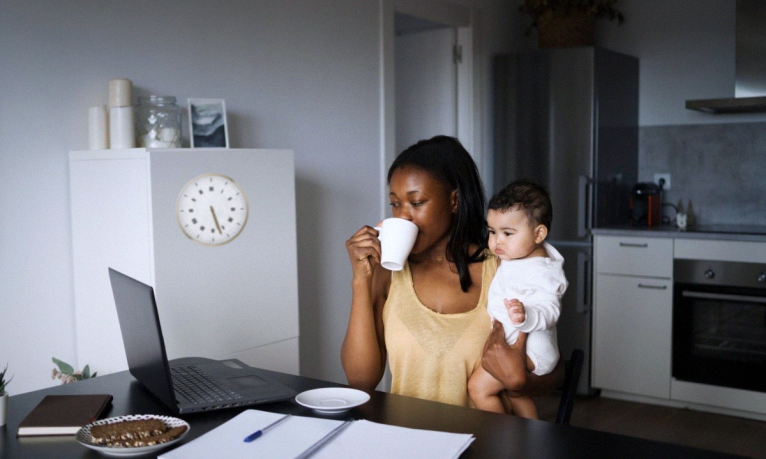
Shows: {"hour": 5, "minute": 27}
